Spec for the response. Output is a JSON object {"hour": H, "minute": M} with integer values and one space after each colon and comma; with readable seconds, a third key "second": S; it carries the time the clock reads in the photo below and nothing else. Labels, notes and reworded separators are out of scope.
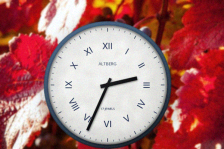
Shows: {"hour": 2, "minute": 34}
